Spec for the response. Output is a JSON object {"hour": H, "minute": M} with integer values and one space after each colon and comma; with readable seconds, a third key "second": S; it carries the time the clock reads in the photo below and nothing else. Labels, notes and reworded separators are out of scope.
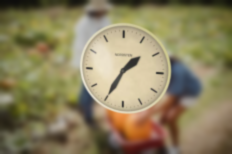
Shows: {"hour": 1, "minute": 35}
